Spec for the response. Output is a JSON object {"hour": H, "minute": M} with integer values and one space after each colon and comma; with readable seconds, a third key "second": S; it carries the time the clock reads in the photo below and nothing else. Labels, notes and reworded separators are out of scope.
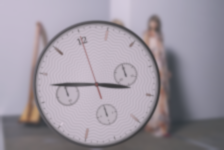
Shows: {"hour": 3, "minute": 48}
